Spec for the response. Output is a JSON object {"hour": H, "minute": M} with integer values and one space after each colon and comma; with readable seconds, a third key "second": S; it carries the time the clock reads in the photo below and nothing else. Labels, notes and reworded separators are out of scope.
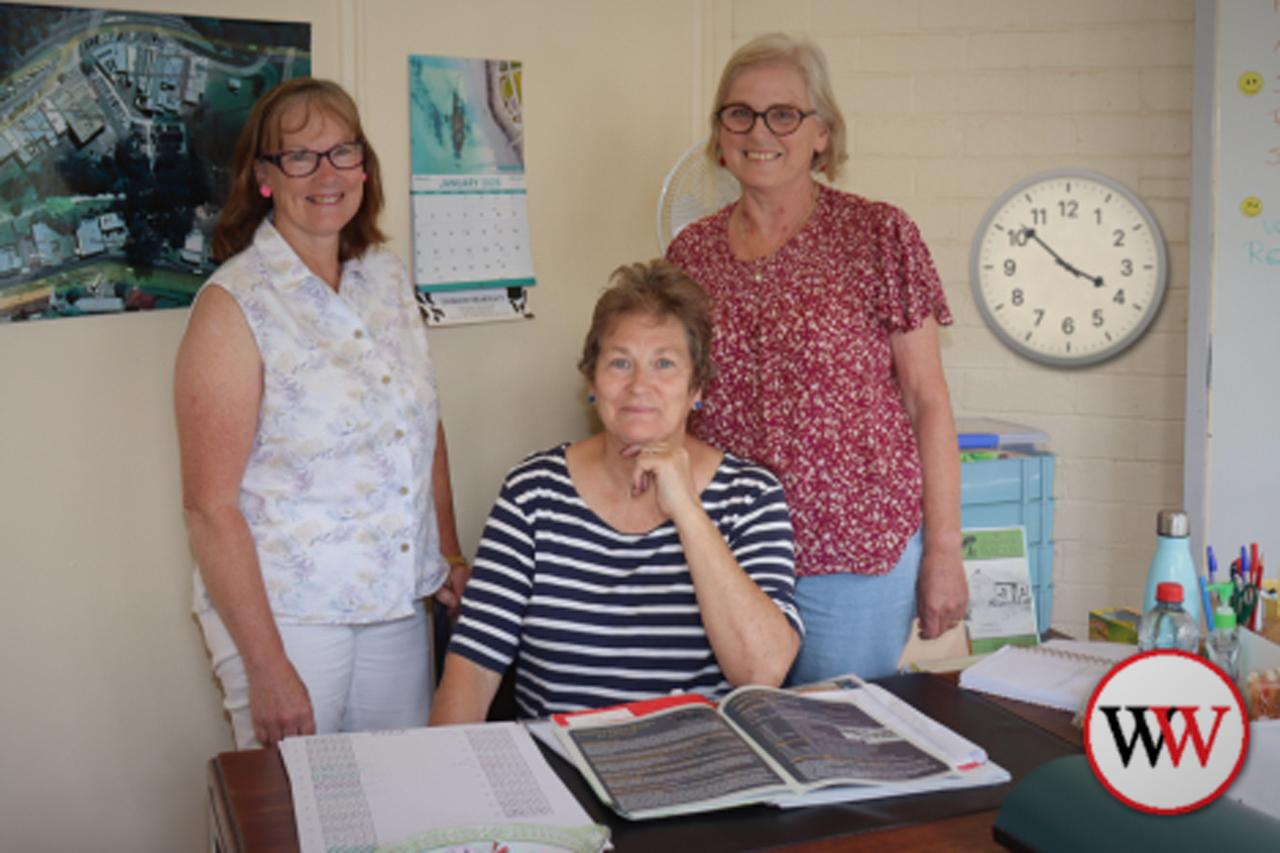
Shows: {"hour": 3, "minute": 52}
